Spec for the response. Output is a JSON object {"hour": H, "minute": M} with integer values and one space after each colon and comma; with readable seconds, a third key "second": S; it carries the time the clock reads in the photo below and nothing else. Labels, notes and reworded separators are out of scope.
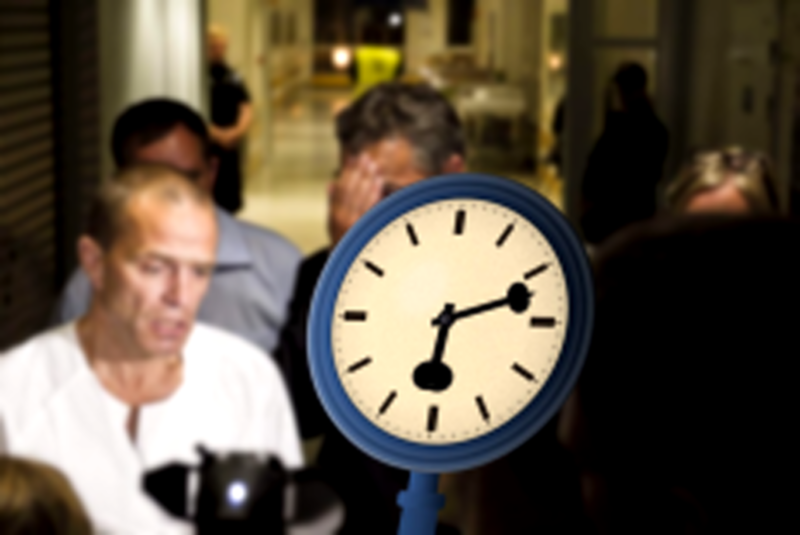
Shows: {"hour": 6, "minute": 12}
